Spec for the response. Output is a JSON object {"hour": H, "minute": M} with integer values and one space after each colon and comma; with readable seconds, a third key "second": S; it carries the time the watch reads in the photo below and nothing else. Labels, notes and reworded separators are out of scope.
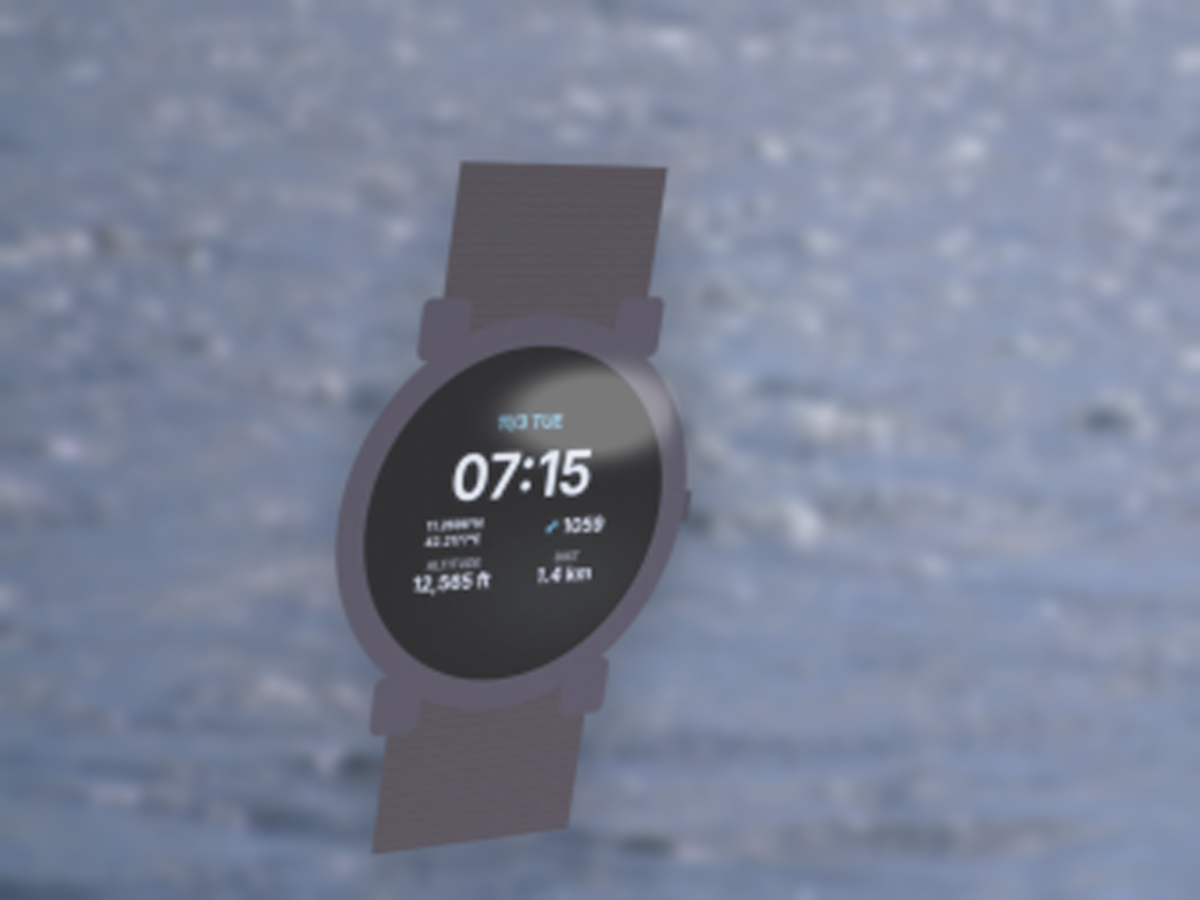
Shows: {"hour": 7, "minute": 15}
